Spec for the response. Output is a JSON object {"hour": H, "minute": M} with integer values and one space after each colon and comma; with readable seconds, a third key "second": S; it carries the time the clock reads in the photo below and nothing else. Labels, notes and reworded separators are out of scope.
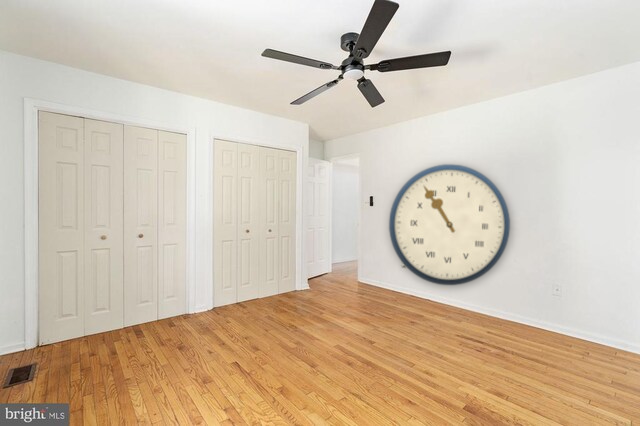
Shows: {"hour": 10, "minute": 54}
